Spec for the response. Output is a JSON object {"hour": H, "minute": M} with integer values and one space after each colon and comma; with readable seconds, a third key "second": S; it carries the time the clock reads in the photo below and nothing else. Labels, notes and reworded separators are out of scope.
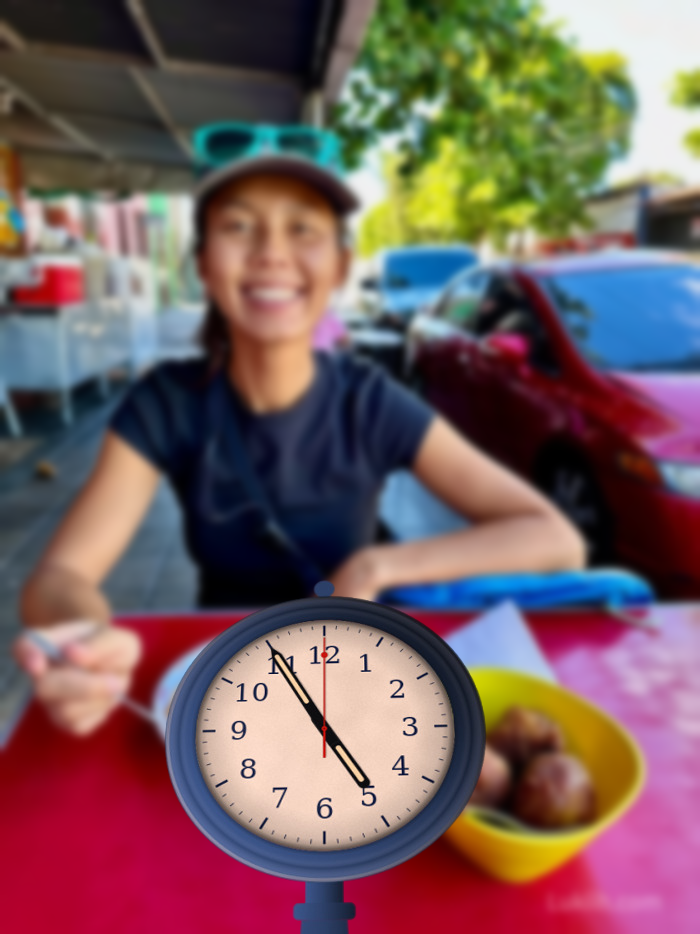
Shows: {"hour": 4, "minute": 55, "second": 0}
